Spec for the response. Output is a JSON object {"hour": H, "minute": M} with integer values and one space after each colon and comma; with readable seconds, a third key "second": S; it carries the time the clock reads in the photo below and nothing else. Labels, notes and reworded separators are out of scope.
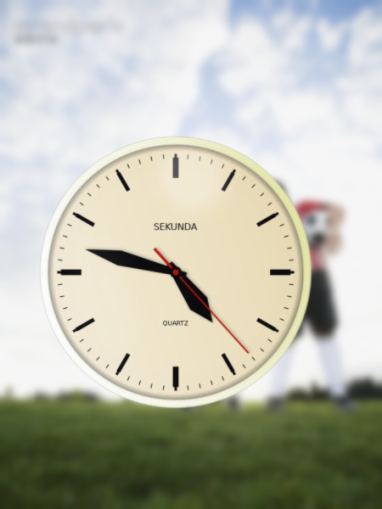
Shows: {"hour": 4, "minute": 47, "second": 23}
